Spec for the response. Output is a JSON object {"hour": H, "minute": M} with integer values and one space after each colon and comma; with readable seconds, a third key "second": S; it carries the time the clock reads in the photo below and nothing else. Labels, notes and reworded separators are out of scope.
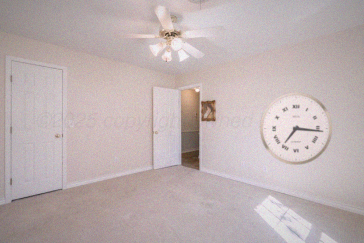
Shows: {"hour": 7, "minute": 16}
